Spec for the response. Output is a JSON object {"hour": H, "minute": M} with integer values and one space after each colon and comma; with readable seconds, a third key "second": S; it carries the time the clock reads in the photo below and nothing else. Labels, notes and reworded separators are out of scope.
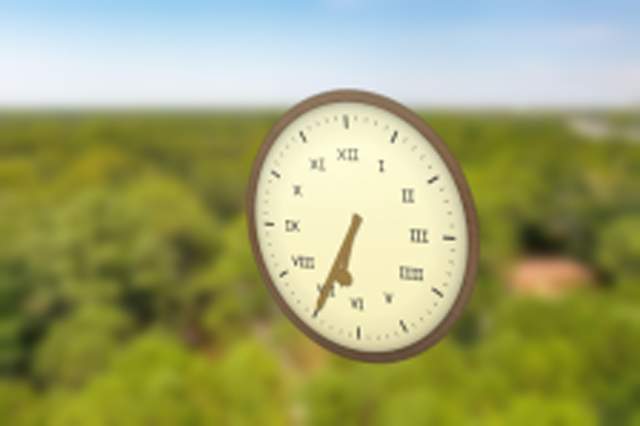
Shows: {"hour": 6, "minute": 35}
